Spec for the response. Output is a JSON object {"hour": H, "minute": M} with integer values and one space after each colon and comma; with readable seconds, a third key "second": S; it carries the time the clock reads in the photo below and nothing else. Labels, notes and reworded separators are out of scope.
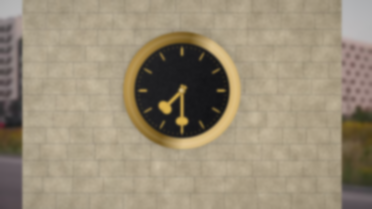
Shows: {"hour": 7, "minute": 30}
